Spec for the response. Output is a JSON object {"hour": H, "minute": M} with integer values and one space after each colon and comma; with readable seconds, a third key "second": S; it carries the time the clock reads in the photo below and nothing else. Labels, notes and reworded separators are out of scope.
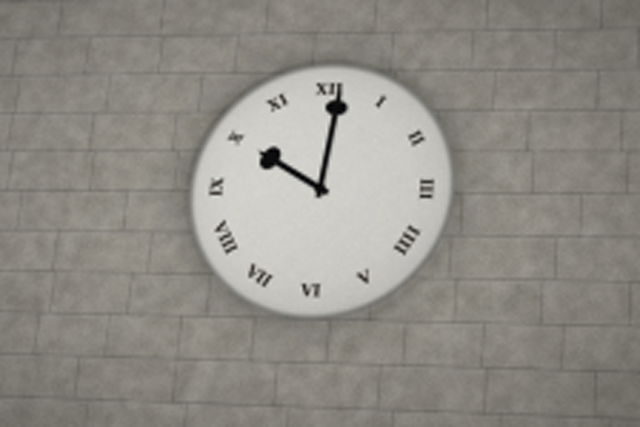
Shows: {"hour": 10, "minute": 1}
